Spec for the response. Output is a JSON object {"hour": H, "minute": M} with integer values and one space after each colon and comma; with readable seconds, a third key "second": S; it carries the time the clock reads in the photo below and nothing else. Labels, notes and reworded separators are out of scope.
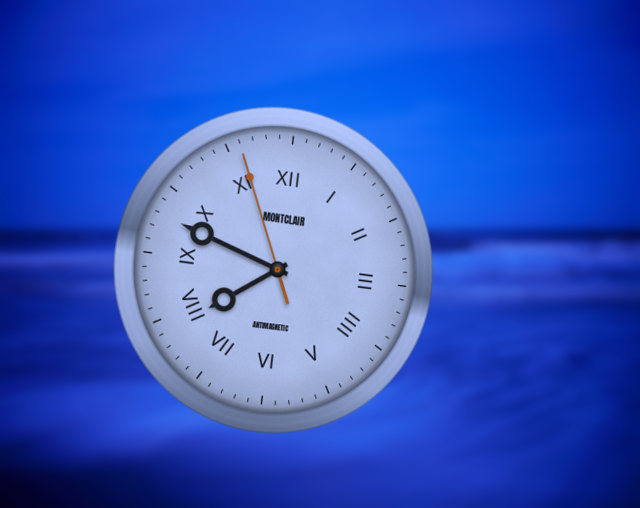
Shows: {"hour": 7, "minute": 47, "second": 56}
